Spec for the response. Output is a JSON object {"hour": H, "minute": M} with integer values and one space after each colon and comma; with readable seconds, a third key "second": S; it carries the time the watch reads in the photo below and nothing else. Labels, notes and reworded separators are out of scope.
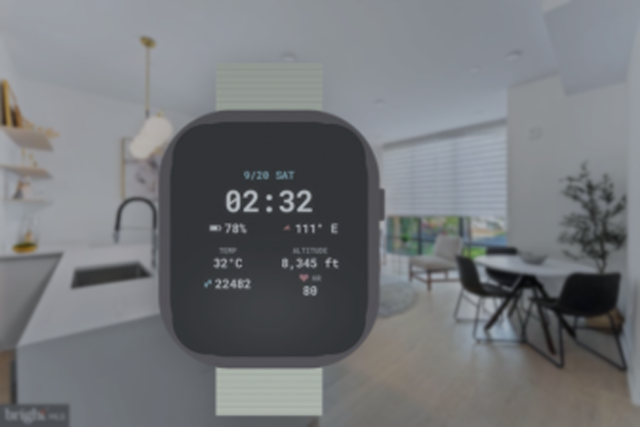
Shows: {"hour": 2, "minute": 32}
